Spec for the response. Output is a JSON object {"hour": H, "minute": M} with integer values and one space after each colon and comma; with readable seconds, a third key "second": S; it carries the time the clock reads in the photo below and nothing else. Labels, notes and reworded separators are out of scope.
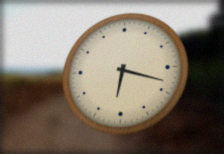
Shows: {"hour": 6, "minute": 18}
